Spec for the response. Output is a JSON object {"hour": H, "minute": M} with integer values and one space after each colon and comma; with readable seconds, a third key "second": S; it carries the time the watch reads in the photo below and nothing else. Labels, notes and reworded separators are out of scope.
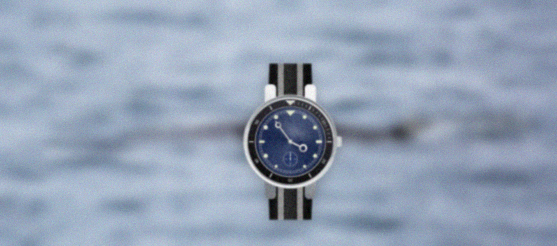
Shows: {"hour": 3, "minute": 54}
